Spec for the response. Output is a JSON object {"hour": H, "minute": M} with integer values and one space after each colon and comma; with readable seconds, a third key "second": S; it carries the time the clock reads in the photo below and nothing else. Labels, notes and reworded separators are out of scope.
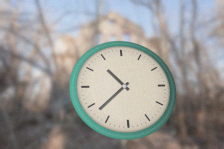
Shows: {"hour": 10, "minute": 38}
